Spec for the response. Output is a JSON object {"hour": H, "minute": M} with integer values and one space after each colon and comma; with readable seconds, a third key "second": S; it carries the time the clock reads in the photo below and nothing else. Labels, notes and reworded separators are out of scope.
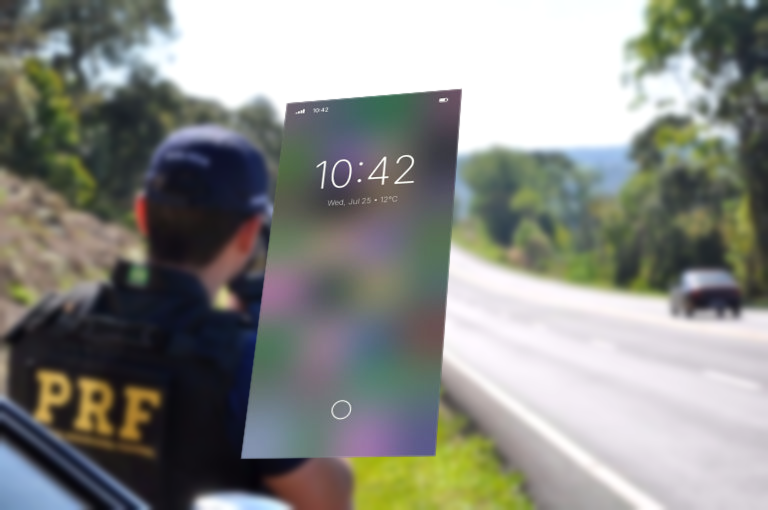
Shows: {"hour": 10, "minute": 42}
